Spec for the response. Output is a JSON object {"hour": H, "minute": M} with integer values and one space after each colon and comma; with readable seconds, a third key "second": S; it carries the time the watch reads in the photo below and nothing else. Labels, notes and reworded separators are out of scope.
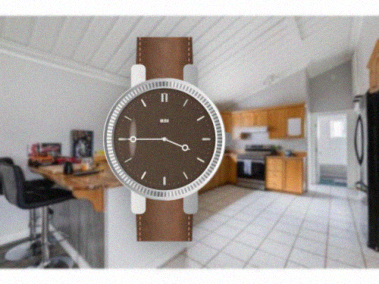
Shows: {"hour": 3, "minute": 45}
